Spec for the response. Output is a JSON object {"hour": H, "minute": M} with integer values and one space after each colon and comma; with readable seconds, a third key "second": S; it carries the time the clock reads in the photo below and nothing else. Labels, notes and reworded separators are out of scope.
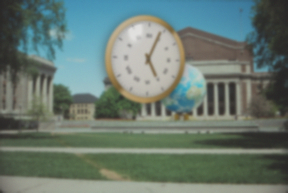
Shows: {"hour": 5, "minute": 4}
